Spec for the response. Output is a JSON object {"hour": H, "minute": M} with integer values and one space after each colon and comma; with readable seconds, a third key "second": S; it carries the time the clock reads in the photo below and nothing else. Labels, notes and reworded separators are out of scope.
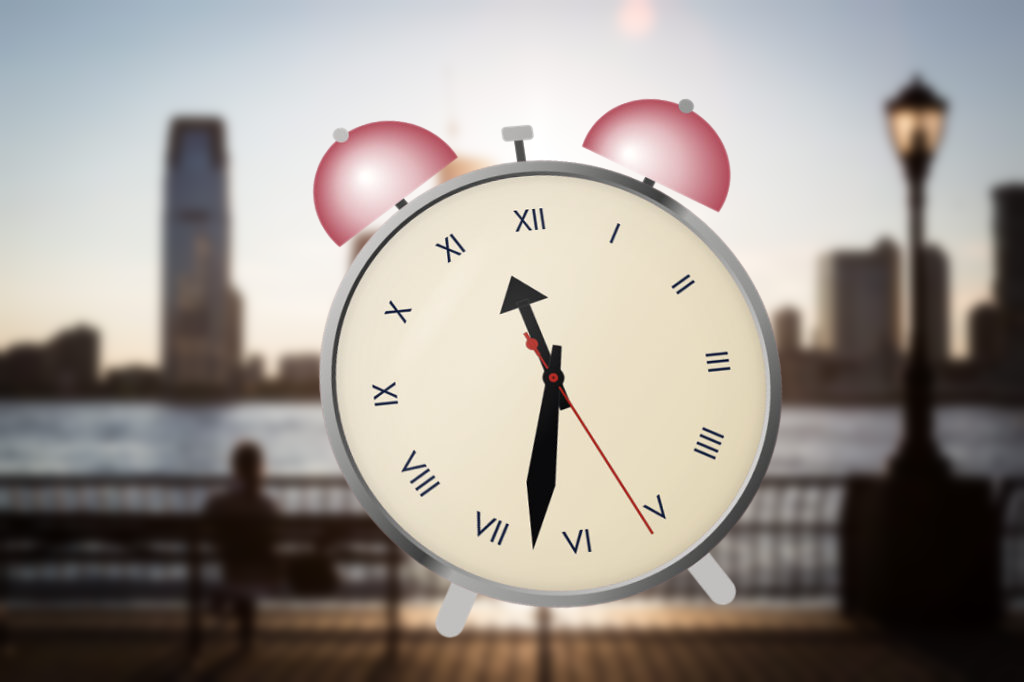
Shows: {"hour": 11, "minute": 32, "second": 26}
